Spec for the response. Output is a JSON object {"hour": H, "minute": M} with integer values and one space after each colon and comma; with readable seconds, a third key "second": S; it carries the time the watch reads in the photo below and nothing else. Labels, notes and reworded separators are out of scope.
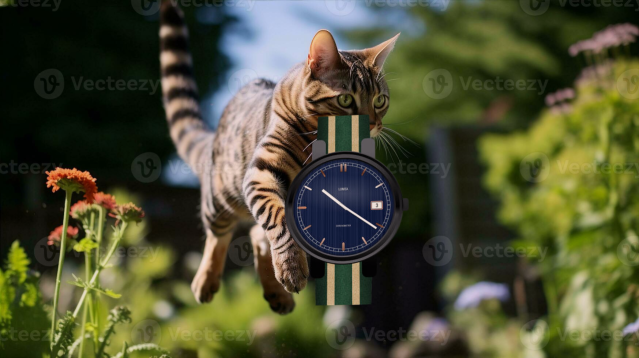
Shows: {"hour": 10, "minute": 21}
